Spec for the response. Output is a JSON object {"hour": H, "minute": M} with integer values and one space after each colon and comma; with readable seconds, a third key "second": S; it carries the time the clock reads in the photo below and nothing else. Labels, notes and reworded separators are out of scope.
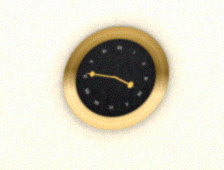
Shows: {"hour": 3, "minute": 46}
